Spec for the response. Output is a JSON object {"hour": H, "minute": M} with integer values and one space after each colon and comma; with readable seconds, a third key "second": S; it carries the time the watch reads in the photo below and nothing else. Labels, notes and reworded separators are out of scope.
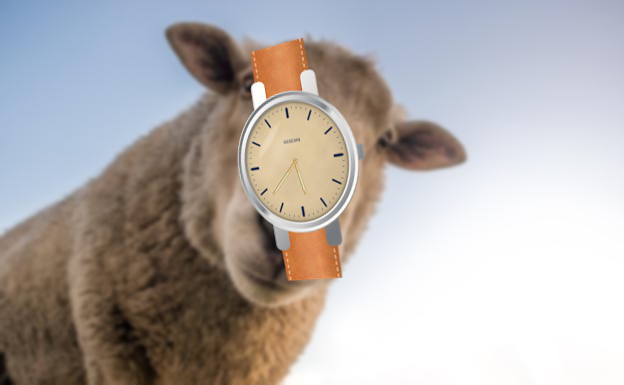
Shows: {"hour": 5, "minute": 38}
